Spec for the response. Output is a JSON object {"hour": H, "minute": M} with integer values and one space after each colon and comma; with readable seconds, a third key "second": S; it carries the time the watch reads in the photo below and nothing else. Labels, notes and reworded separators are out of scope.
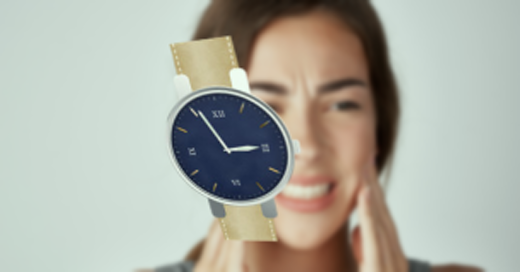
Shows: {"hour": 2, "minute": 56}
